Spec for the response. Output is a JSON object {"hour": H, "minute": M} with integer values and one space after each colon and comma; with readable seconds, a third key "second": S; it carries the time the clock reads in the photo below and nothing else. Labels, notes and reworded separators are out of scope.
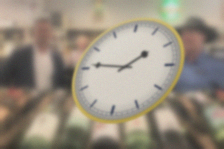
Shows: {"hour": 1, "minute": 46}
